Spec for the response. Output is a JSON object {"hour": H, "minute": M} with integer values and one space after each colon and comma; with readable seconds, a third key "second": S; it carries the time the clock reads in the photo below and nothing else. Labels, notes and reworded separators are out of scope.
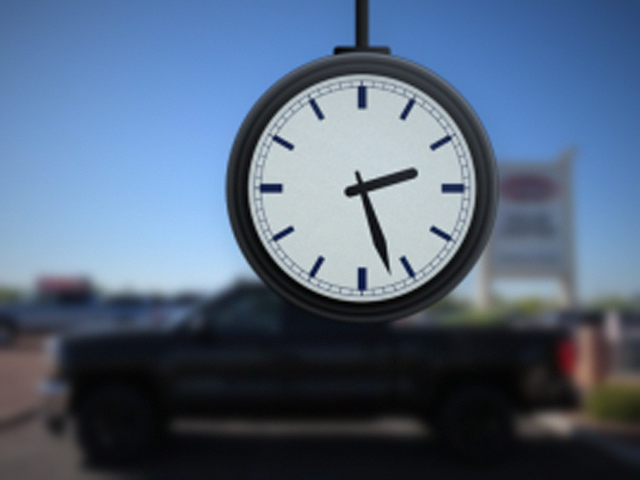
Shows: {"hour": 2, "minute": 27}
